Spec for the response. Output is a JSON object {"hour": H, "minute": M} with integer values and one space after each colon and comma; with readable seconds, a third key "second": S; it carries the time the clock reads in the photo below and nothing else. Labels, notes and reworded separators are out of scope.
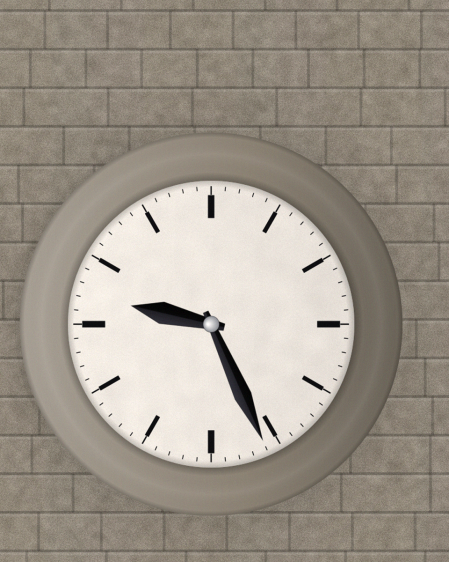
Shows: {"hour": 9, "minute": 26}
